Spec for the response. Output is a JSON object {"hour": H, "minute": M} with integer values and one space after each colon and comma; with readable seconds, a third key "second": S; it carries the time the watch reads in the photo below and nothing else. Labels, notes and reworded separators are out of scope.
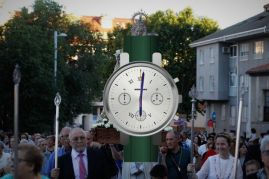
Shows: {"hour": 6, "minute": 1}
